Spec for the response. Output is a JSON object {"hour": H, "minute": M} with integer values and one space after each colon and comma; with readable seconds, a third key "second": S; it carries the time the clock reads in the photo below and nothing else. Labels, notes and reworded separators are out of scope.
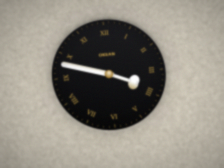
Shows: {"hour": 3, "minute": 48}
